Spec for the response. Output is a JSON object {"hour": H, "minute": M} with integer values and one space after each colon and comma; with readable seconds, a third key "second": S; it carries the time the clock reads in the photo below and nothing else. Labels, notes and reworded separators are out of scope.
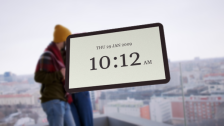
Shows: {"hour": 10, "minute": 12}
